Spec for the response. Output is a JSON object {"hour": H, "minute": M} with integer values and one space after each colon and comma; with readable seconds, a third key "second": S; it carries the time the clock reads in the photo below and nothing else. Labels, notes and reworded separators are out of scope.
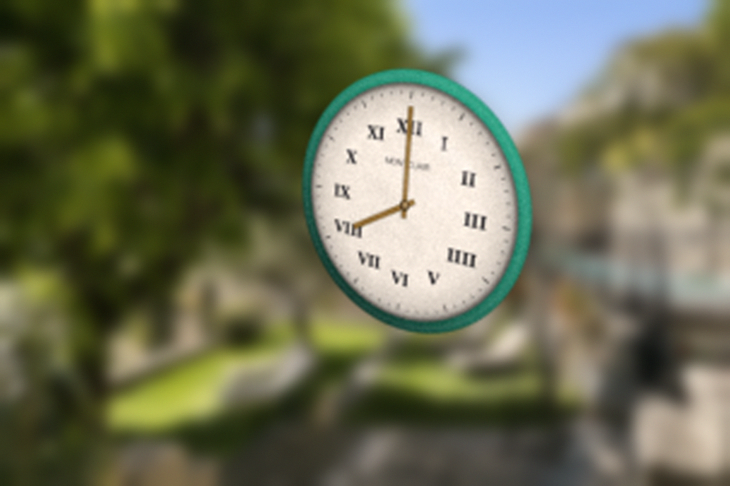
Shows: {"hour": 8, "minute": 0}
